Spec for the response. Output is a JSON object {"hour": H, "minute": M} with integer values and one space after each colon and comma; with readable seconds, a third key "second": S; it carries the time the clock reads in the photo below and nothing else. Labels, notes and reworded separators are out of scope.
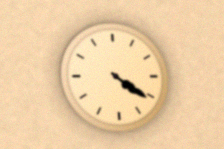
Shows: {"hour": 4, "minute": 21}
